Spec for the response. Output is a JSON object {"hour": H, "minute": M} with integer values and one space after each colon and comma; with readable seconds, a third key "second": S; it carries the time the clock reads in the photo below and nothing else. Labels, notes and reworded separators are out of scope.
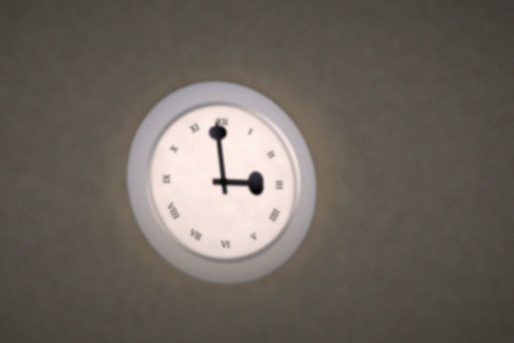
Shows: {"hour": 2, "minute": 59}
